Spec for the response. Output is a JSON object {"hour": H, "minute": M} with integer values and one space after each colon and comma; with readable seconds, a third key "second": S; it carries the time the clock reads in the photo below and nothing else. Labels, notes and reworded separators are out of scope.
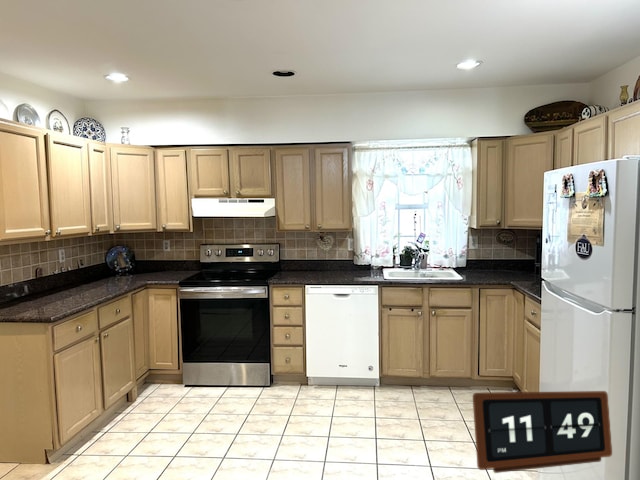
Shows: {"hour": 11, "minute": 49}
